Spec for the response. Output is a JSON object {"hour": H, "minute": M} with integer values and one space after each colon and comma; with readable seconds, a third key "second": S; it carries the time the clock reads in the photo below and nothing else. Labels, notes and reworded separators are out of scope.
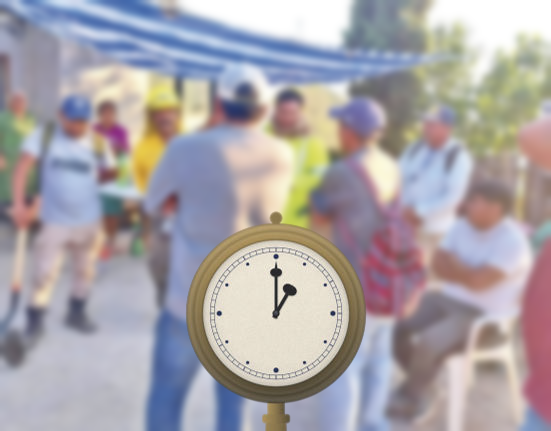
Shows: {"hour": 1, "minute": 0}
